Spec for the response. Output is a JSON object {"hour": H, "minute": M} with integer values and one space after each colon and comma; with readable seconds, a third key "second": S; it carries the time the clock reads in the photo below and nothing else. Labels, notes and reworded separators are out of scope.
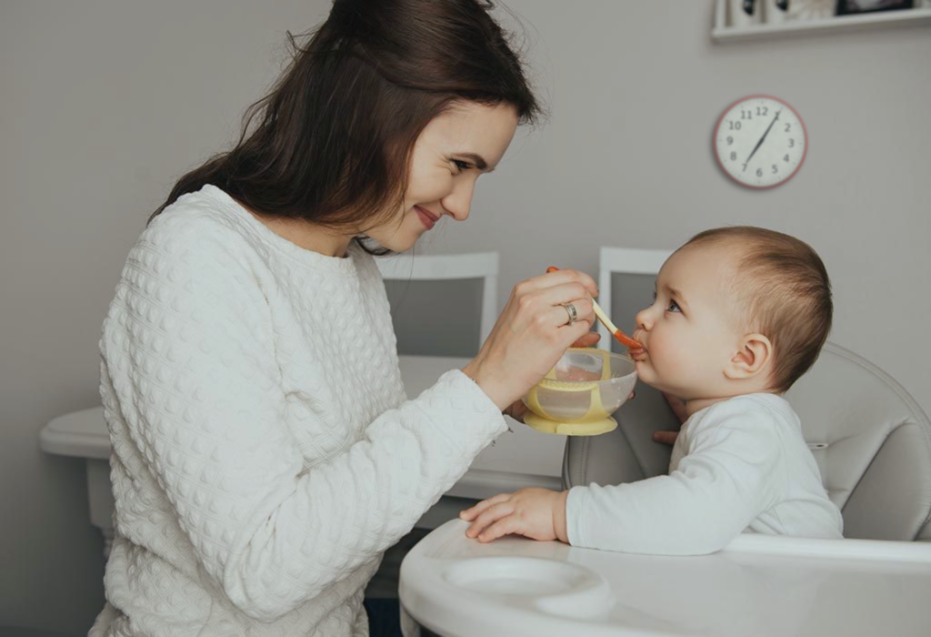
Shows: {"hour": 7, "minute": 5}
